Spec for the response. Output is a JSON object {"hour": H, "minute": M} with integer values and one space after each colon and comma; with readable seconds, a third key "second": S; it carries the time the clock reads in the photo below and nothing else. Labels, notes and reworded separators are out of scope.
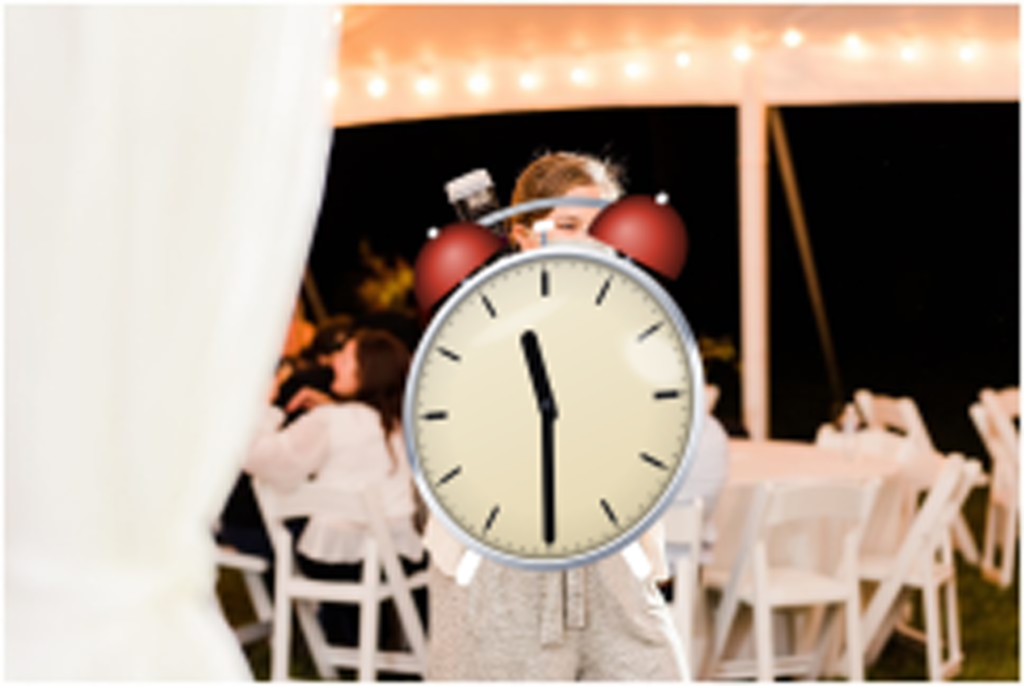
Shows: {"hour": 11, "minute": 30}
